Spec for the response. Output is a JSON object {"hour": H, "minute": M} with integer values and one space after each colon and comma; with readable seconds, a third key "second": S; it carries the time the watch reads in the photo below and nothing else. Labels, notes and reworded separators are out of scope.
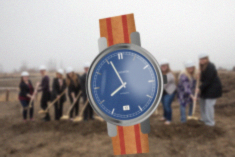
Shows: {"hour": 7, "minute": 56}
